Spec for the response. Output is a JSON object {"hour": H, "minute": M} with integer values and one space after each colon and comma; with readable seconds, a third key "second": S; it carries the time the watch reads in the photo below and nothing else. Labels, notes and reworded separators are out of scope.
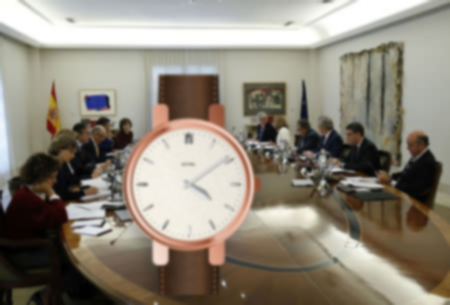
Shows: {"hour": 4, "minute": 9}
